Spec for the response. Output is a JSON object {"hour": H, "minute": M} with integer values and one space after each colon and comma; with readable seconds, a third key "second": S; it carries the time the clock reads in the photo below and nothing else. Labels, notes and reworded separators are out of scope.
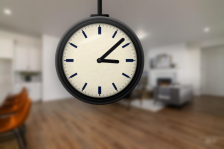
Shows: {"hour": 3, "minute": 8}
